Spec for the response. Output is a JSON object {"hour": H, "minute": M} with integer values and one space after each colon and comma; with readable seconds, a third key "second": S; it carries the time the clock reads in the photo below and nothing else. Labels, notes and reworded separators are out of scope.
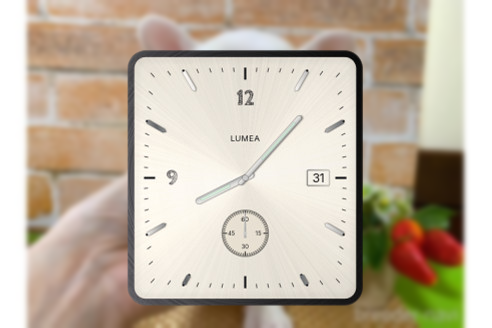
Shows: {"hour": 8, "minute": 7}
